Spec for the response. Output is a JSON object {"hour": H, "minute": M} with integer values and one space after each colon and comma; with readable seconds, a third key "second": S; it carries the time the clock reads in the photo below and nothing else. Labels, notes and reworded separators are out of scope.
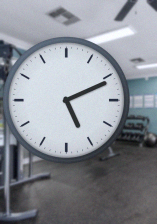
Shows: {"hour": 5, "minute": 11}
